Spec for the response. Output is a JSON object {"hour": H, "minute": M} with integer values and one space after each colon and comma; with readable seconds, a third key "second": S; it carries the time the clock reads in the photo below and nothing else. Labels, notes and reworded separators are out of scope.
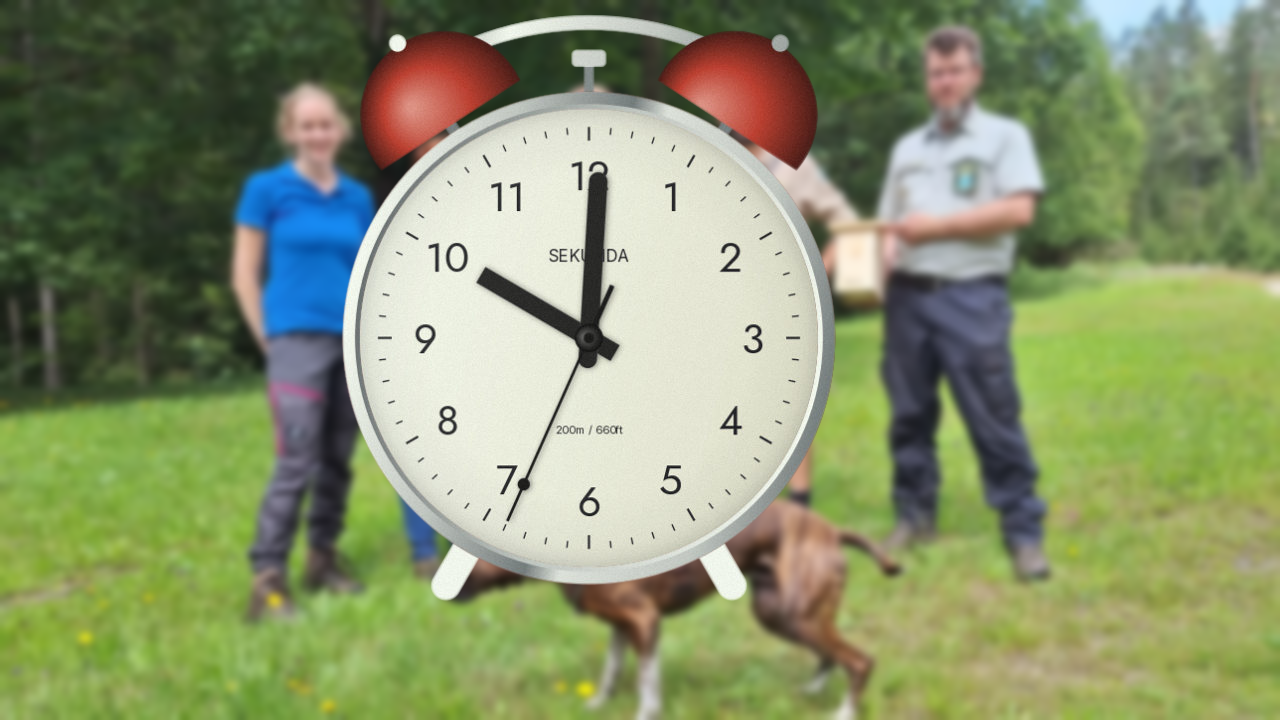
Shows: {"hour": 10, "minute": 0, "second": 34}
